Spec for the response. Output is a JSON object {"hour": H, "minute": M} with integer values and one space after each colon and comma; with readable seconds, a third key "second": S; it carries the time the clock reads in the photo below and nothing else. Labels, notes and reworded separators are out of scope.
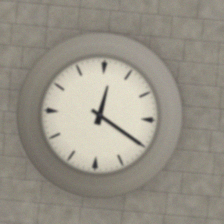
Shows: {"hour": 12, "minute": 20}
